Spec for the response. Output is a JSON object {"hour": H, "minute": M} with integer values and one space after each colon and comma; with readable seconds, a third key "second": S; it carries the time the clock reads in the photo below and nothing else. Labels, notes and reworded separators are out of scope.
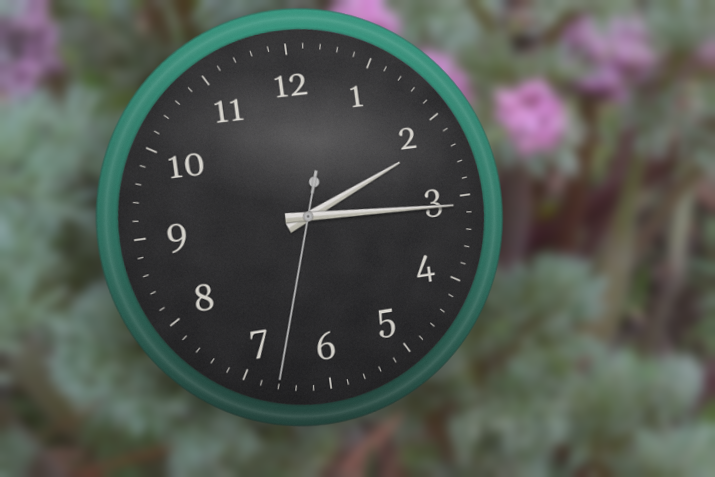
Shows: {"hour": 2, "minute": 15, "second": 33}
